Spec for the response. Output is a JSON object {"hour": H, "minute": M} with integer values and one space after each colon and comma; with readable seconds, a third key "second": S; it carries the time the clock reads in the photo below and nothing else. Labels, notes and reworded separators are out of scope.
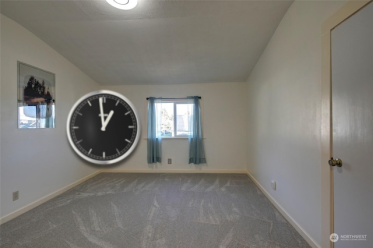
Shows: {"hour": 12, "minute": 59}
